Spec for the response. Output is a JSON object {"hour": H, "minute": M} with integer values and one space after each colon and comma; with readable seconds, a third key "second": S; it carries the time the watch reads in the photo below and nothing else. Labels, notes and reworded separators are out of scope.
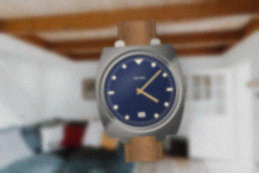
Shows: {"hour": 4, "minute": 8}
